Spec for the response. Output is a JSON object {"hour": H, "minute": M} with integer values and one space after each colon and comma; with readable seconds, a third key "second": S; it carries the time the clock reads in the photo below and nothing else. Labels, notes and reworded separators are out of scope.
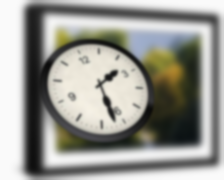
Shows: {"hour": 2, "minute": 32}
